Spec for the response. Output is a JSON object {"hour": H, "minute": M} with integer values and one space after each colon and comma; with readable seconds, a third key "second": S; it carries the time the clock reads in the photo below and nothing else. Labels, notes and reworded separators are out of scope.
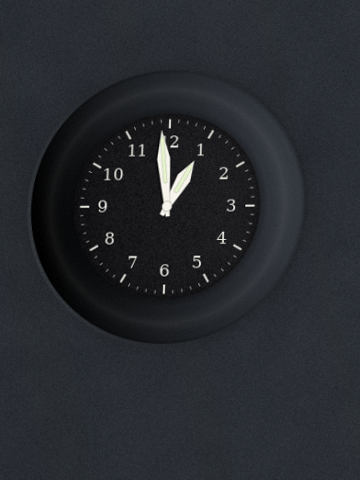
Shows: {"hour": 12, "minute": 59}
